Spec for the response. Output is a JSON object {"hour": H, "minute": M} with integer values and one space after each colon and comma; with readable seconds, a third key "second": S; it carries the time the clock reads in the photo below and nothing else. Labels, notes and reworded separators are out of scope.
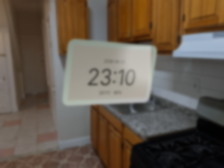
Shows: {"hour": 23, "minute": 10}
